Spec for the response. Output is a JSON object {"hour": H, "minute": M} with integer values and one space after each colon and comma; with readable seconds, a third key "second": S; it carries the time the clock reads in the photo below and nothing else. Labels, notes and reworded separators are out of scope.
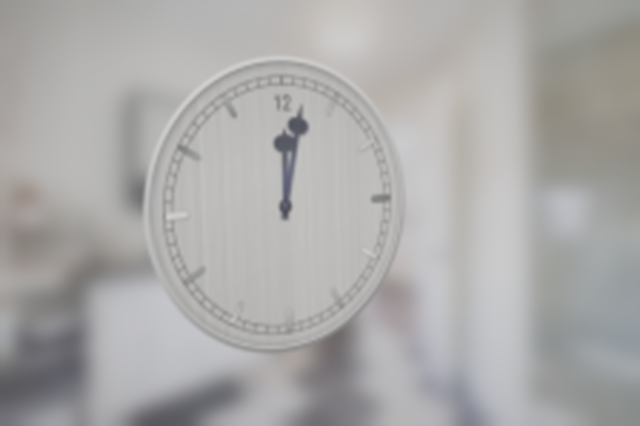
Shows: {"hour": 12, "minute": 2}
